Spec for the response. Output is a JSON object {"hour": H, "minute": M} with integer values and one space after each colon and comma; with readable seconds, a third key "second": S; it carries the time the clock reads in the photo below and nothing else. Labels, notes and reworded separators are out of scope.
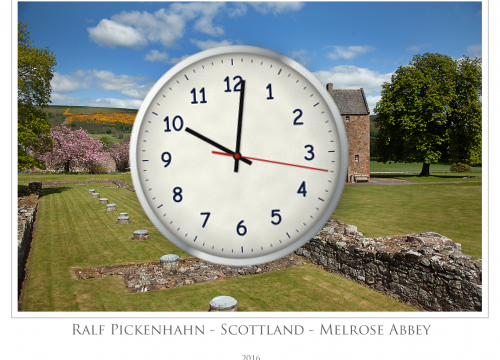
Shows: {"hour": 10, "minute": 1, "second": 17}
